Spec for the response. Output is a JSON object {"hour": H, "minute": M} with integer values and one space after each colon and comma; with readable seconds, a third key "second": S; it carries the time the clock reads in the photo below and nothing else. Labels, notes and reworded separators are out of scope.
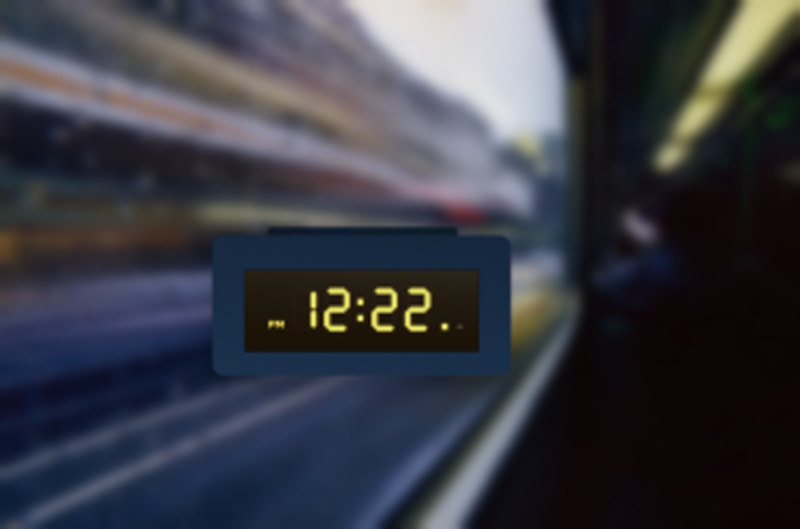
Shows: {"hour": 12, "minute": 22}
